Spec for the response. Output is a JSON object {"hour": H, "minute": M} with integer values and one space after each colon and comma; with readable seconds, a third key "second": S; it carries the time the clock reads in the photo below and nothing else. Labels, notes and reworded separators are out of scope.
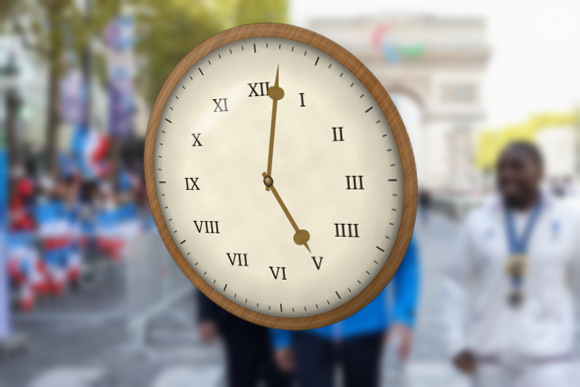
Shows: {"hour": 5, "minute": 2}
